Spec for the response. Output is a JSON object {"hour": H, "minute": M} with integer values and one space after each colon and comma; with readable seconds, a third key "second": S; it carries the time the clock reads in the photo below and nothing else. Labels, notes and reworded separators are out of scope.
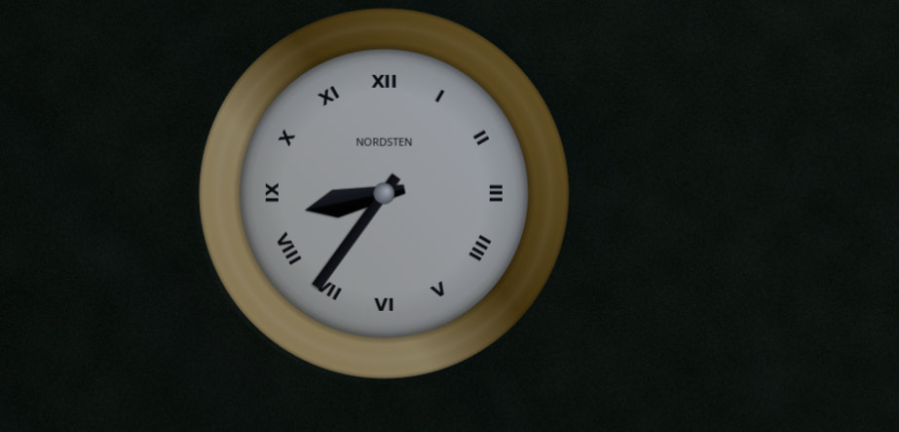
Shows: {"hour": 8, "minute": 36}
